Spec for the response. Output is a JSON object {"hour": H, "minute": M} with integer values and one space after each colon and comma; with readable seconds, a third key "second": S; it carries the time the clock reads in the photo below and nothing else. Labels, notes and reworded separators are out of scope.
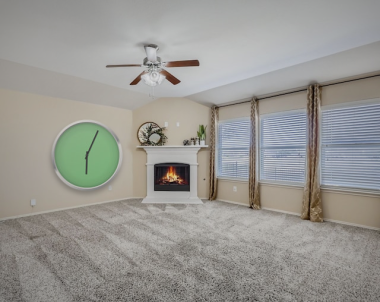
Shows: {"hour": 6, "minute": 4}
